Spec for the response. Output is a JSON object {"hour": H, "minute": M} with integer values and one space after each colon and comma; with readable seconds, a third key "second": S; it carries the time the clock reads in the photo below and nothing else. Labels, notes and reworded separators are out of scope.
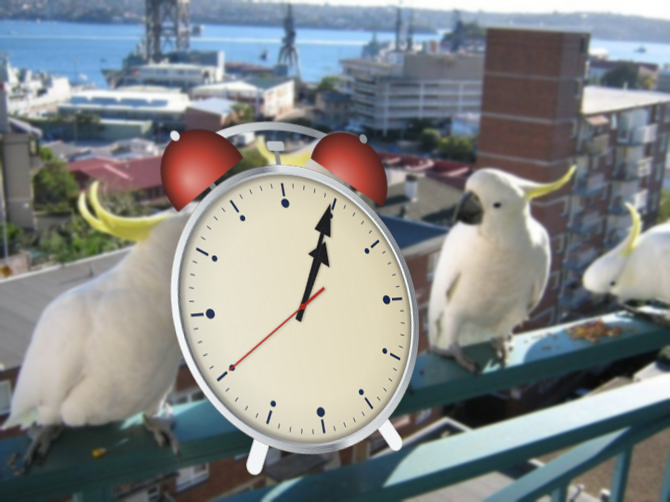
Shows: {"hour": 1, "minute": 4, "second": 40}
